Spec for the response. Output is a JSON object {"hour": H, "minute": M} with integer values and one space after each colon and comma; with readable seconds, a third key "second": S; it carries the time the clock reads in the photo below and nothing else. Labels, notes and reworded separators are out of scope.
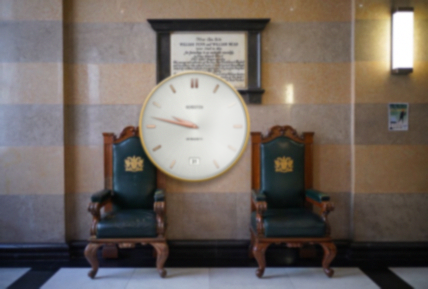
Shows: {"hour": 9, "minute": 47}
